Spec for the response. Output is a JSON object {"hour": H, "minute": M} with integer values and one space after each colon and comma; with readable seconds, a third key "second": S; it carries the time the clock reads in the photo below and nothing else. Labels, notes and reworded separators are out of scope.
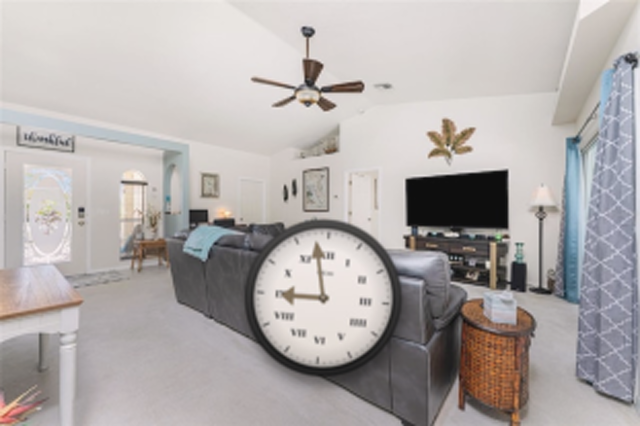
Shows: {"hour": 8, "minute": 58}
